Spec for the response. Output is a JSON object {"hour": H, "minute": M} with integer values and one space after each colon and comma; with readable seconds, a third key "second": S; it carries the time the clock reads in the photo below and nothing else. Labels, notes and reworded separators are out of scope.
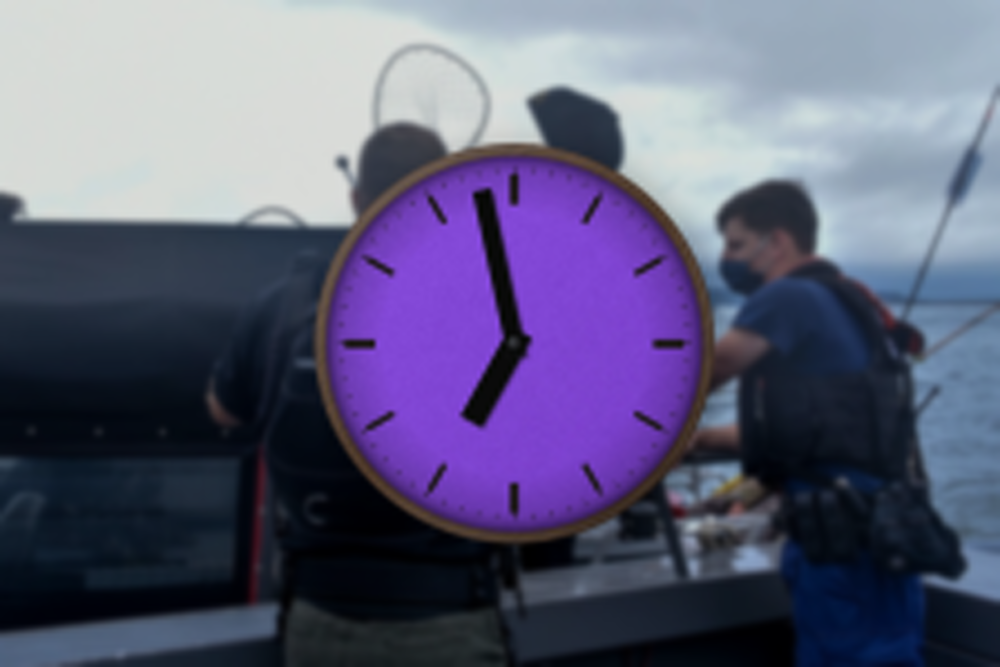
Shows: {"hour": 6, "minute": 58}
